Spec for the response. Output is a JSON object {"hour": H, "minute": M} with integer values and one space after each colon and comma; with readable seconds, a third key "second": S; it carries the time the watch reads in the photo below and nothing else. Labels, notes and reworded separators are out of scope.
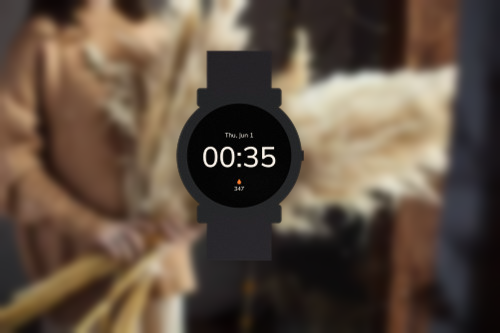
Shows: {"hour": 0, "minute": 35}
